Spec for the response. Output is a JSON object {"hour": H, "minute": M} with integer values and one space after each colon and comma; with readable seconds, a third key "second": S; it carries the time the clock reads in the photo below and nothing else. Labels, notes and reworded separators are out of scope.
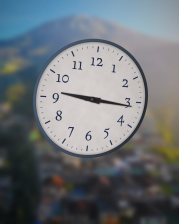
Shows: {"hour": 9, "minute": 16}
